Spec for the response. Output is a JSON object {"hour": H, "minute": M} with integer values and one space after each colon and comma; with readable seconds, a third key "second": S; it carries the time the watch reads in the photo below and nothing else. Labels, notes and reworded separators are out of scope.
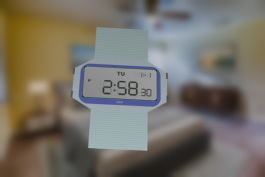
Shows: {"hour": 2, "minute": 58, "second": 30}
